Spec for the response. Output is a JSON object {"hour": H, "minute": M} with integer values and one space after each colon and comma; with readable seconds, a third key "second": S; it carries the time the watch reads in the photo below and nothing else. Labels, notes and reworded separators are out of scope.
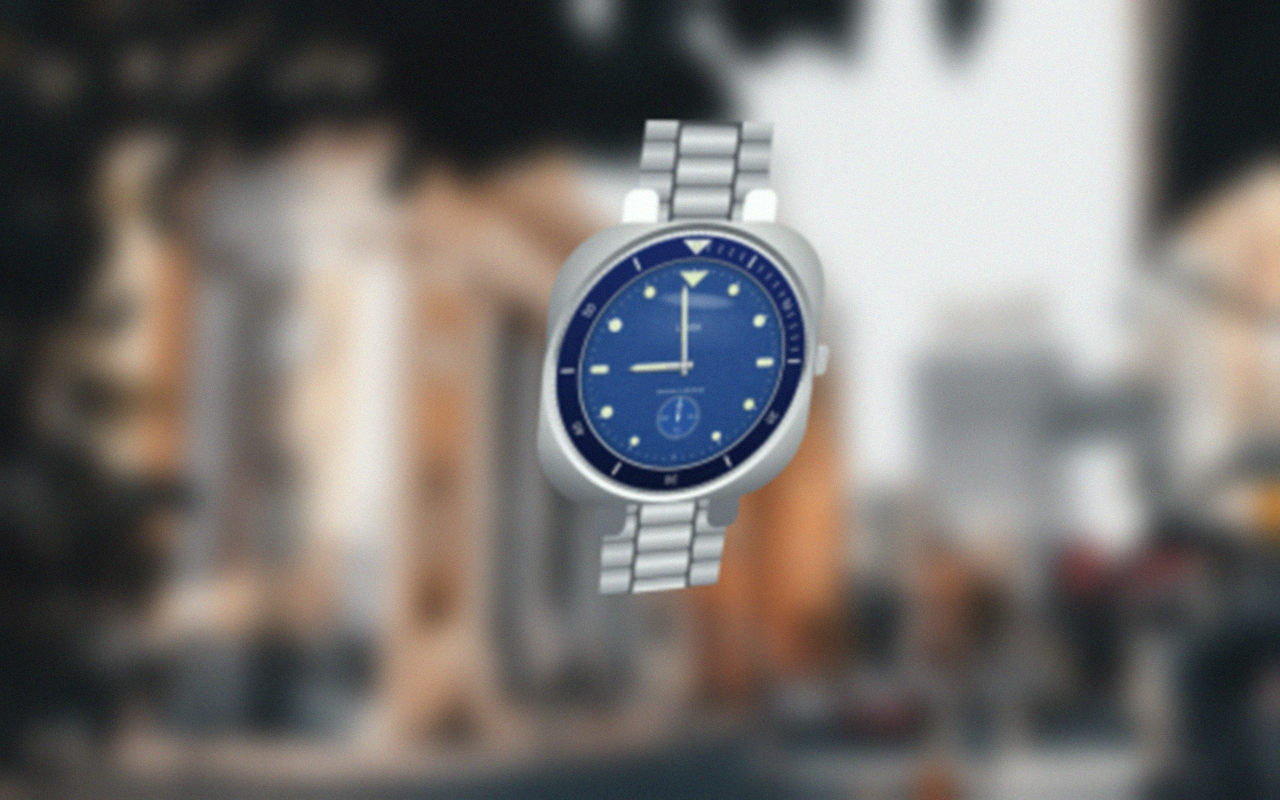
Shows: {"hour": 8, "minute": 59}
